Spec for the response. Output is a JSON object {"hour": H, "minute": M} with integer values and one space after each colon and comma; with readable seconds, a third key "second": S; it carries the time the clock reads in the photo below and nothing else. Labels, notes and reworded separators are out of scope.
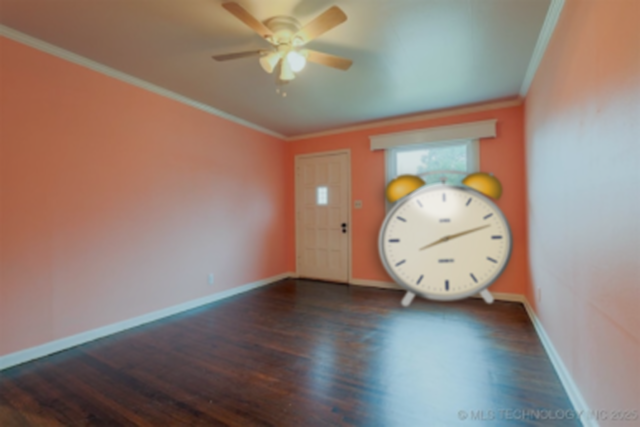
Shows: {"hour": 8, "minute": 12}
